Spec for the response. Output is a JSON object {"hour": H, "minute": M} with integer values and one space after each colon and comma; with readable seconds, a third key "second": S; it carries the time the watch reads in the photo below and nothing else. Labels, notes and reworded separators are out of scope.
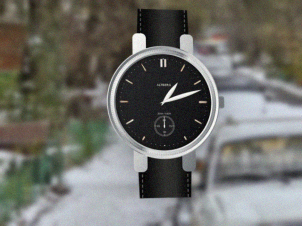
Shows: {"hour": 1, "minute": 12}
